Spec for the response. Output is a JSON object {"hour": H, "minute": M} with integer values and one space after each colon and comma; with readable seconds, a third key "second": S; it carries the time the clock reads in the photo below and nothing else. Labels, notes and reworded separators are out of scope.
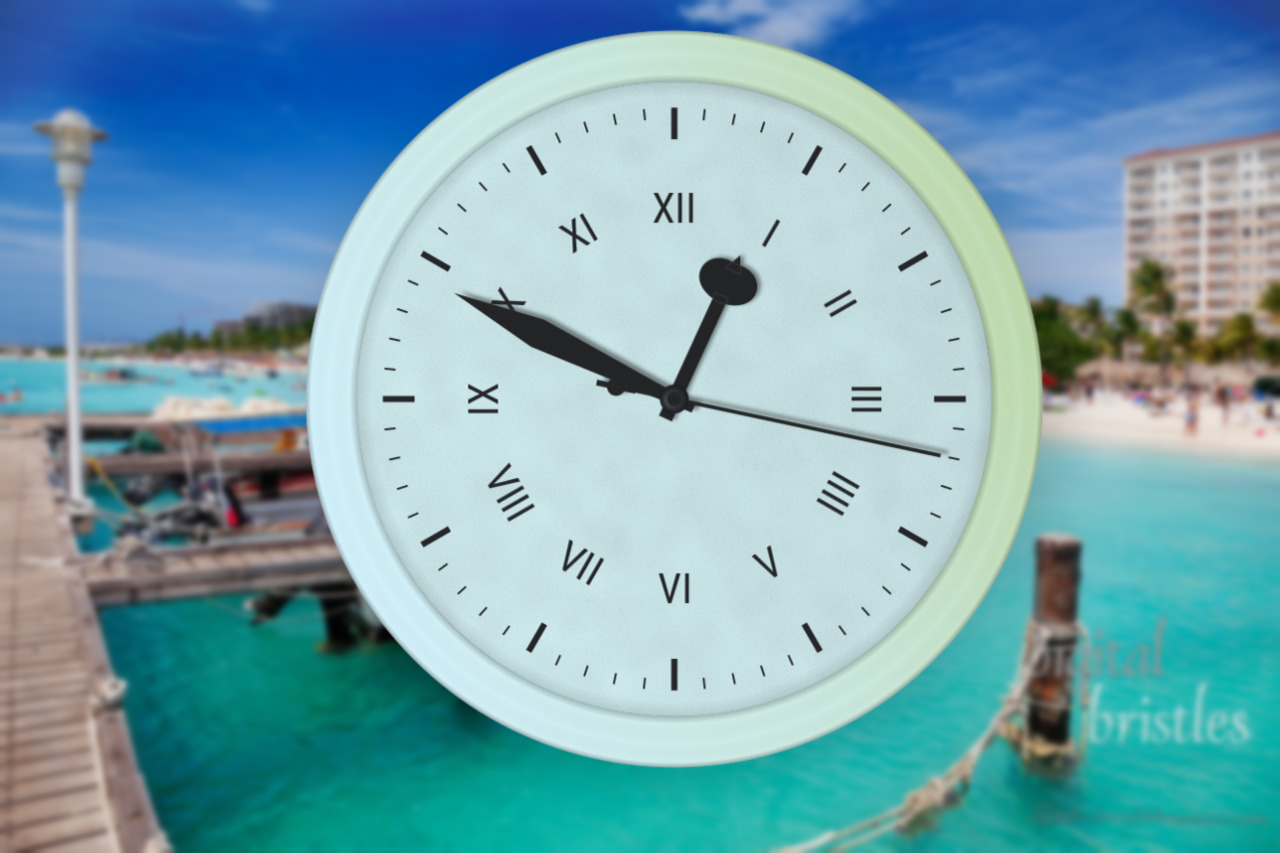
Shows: {"hour": 12, "minute": 49, "second": 17}
